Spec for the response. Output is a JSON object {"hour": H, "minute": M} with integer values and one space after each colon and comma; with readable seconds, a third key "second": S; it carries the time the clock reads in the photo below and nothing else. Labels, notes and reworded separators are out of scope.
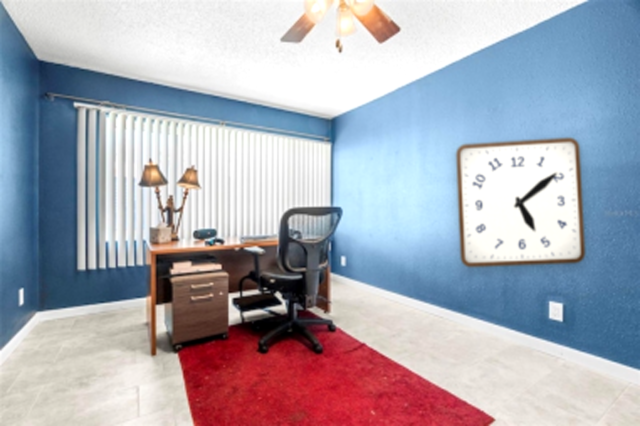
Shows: {"hour": 5, "minute": 9}
